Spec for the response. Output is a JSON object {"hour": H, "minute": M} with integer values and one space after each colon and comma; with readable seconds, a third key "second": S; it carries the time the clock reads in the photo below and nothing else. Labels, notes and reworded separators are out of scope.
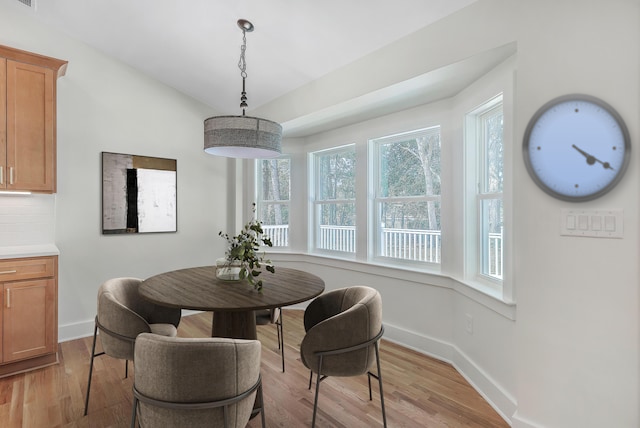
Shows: {"hour": 4, "minute": 20}
